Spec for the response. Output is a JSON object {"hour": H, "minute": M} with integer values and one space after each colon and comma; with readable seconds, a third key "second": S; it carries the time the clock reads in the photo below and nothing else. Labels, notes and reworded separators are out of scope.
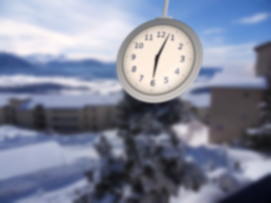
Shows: {"hour": 6, "minute": 3}
